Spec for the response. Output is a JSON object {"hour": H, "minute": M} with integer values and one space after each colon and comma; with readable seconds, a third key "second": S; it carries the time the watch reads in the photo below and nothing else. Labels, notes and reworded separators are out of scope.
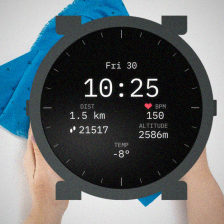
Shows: {"hour": 10, "minute": 25}
